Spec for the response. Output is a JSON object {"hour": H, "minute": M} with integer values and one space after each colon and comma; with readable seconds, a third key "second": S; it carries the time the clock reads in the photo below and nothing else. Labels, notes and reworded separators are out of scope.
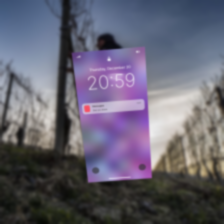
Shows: {"hour": 20, "minute": 59}
